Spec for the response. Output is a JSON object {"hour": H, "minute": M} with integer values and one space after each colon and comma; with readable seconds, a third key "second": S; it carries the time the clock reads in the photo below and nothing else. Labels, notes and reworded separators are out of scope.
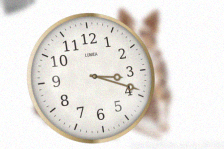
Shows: {"hour": 3, "minute": 19}
